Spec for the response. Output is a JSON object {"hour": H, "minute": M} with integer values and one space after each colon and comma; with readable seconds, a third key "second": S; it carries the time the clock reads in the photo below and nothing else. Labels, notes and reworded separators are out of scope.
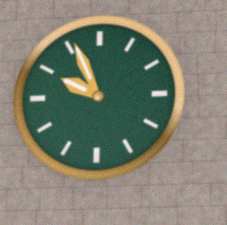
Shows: {"hour": 9, "minute": 56}
